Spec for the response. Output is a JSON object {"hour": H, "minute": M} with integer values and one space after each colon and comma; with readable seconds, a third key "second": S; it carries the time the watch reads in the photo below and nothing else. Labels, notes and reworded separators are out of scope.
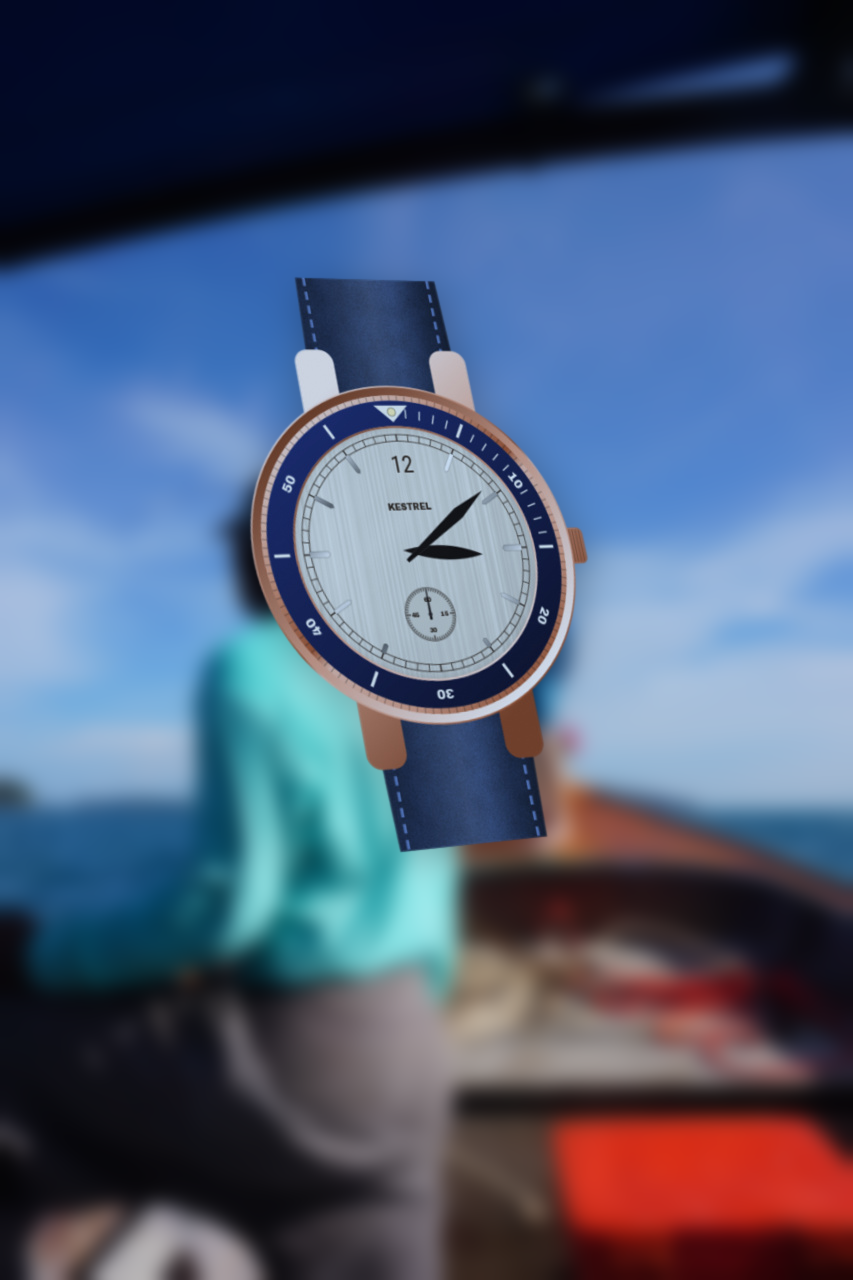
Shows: {"hour": 3, "minute": 9}
